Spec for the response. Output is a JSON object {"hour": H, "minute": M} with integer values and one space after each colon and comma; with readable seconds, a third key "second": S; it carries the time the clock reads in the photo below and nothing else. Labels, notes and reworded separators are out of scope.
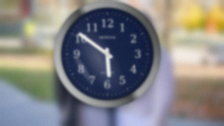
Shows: {"hour": 5, "minute": 51}
